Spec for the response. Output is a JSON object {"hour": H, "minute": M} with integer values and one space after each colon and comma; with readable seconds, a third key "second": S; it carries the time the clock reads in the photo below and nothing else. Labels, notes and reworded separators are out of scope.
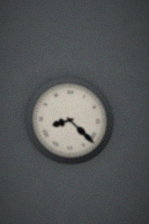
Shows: {"hour": 8, "minute": 22}
